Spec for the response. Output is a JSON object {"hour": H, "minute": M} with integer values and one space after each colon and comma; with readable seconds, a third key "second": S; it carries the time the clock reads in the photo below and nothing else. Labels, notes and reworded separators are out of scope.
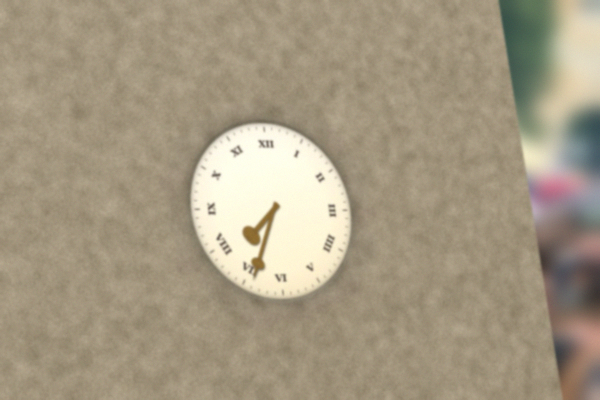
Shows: {"hour": 7, "minute": 34}
